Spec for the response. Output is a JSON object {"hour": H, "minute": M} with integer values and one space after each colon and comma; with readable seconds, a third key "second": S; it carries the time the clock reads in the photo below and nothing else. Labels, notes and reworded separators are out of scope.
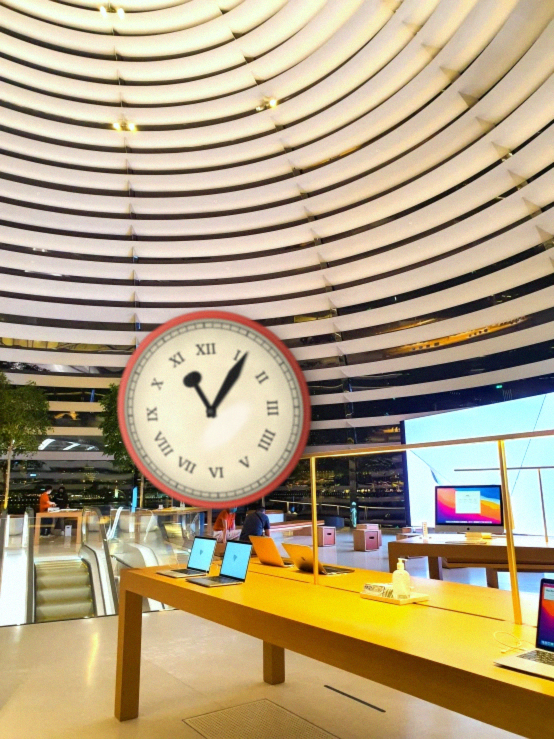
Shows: {"hour": 11, "minute": 6}
